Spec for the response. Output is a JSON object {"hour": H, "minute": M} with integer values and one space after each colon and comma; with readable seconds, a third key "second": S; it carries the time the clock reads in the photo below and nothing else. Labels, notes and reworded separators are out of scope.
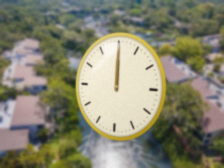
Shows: {"hour": 12, "minute": 0}
